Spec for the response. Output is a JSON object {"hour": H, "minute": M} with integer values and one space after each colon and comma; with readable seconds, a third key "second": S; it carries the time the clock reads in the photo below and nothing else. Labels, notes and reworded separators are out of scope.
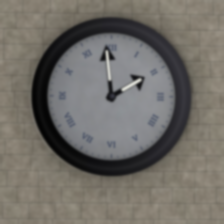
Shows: {"hour": 1, "minute": 59}
